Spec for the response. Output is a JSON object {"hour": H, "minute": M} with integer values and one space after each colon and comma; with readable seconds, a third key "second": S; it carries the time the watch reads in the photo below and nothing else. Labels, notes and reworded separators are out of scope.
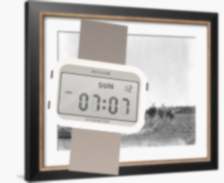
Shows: {"hour": 7, "minute": 7}
